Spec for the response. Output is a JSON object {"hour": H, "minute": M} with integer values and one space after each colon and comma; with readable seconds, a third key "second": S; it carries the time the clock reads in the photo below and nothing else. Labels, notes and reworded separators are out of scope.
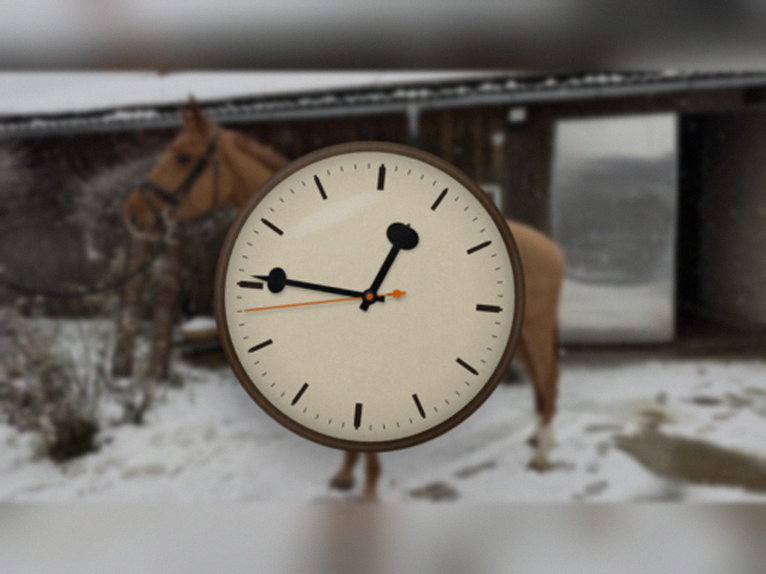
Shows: {"hour": 12, "minute": 45, "second": 43}
